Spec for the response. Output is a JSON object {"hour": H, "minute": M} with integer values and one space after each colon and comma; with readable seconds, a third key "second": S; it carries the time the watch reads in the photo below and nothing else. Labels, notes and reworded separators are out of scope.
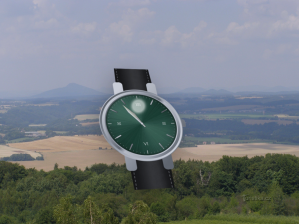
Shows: {"hour": 10, "minute": 54}
